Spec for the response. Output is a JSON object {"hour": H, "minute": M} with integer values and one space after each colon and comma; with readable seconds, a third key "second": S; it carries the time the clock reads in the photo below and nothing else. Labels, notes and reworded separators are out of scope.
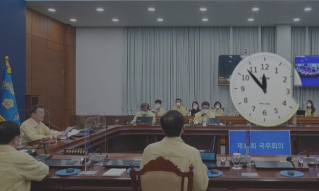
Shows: {"hour": 11, "minute": 53}
